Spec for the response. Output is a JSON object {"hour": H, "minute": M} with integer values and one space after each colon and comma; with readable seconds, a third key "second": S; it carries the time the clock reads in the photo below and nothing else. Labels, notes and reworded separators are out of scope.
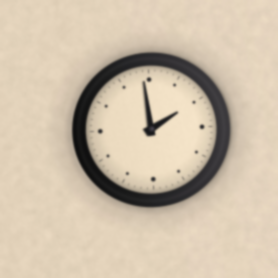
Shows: {"hour": 1, "minute": 59}
